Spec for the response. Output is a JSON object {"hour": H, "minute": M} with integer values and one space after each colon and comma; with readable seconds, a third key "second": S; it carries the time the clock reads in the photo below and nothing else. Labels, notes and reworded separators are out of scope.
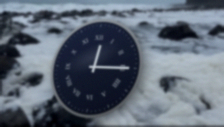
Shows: {"hour": 12, "minute": 15}
